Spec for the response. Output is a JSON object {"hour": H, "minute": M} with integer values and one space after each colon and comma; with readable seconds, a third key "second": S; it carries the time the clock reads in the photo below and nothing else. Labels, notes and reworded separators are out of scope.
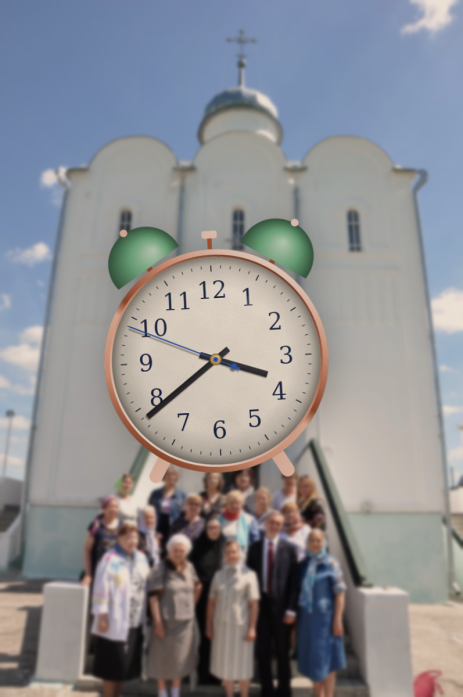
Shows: {"hour": 3, "minute": 38, "second": 49}
